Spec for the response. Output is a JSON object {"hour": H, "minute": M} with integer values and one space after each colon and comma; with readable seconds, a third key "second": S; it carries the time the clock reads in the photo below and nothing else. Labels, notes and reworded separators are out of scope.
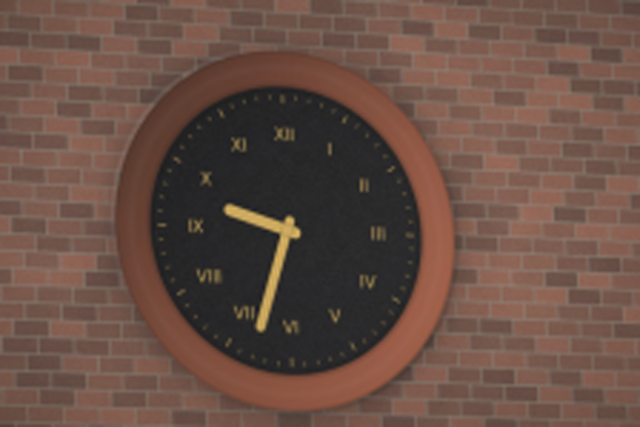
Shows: {"hour": 9, "minute": 33}
